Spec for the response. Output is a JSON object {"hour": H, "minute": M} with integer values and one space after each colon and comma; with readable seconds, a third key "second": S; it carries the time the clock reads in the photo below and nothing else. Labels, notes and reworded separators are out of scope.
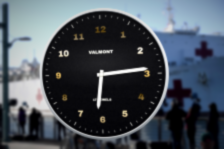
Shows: {"hour": 6, "minute": 14}
